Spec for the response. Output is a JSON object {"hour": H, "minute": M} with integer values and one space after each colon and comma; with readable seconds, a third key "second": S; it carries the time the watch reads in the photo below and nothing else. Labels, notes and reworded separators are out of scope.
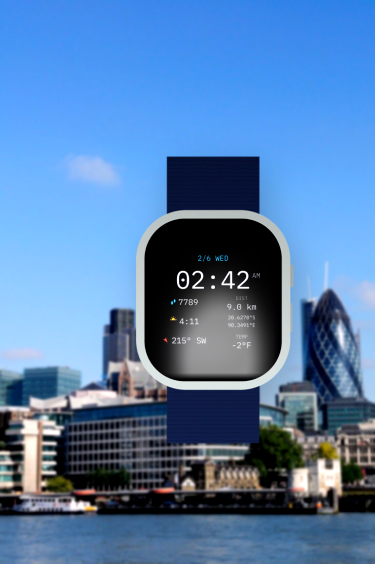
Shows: {"hour": 2, "minute": 42}
